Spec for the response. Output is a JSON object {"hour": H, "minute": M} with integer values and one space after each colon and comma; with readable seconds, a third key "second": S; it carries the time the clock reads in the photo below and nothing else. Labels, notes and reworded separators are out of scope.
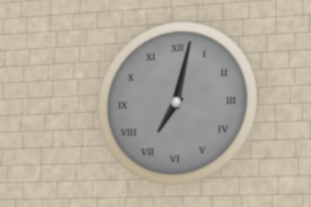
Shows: {"hour": 7, "minute": 2}
